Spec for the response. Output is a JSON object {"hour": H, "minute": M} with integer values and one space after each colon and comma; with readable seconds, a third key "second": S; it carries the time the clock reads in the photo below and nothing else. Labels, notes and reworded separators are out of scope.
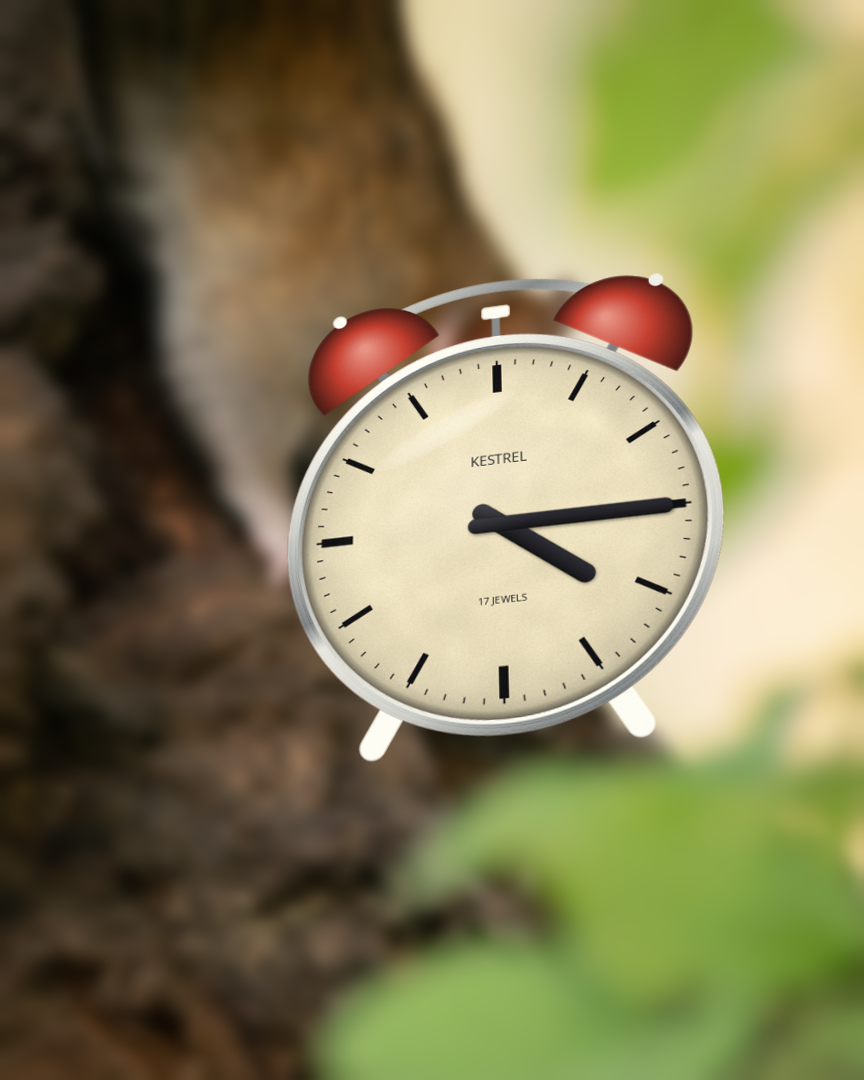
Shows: {"hour": 4, "minute": 15}
